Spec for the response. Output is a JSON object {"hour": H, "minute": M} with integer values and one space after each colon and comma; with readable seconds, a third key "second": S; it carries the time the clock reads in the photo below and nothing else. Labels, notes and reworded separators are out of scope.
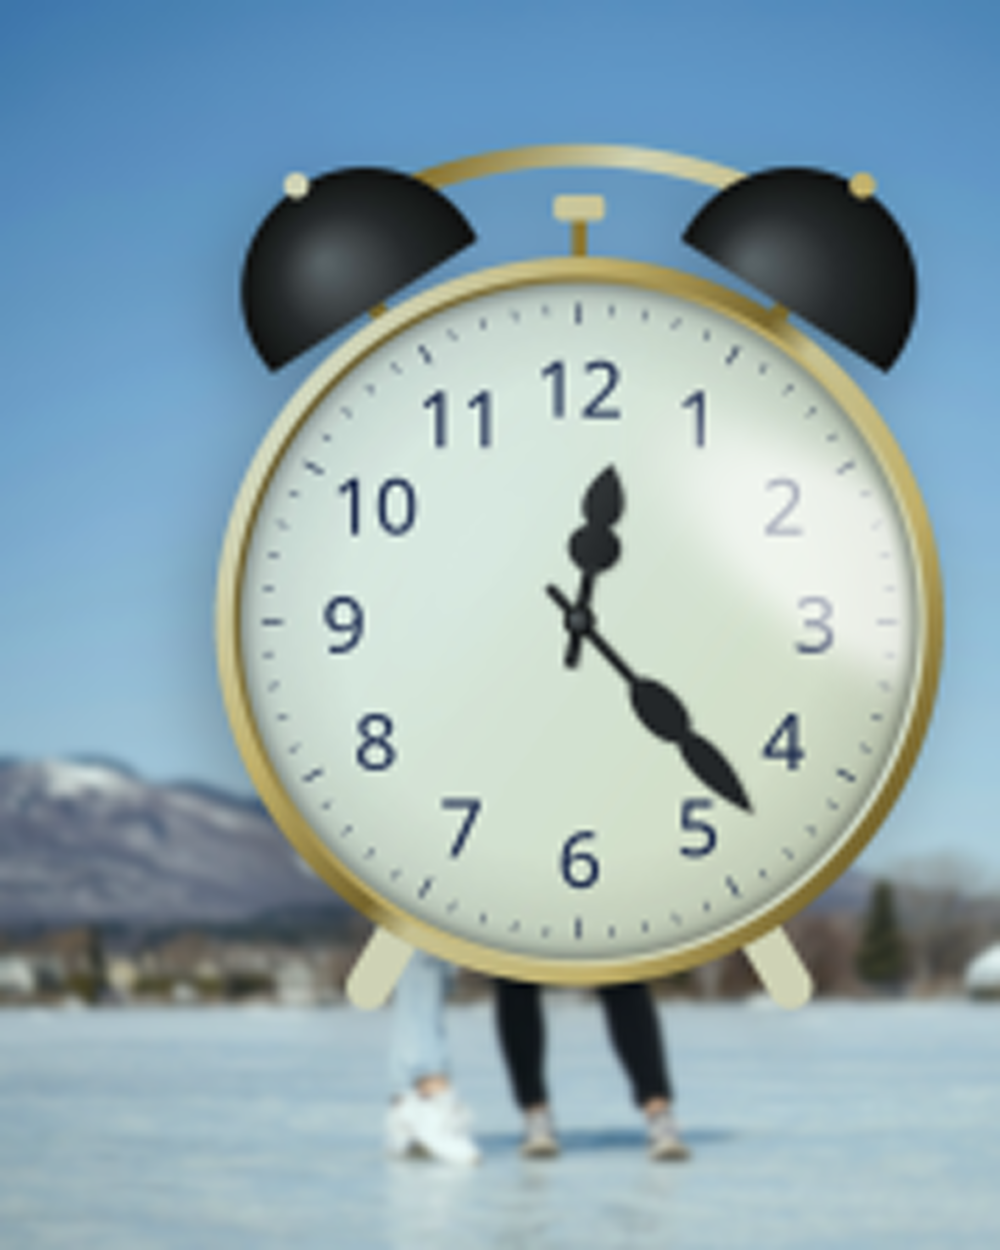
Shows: {"hour": 12, "minute": 23}
